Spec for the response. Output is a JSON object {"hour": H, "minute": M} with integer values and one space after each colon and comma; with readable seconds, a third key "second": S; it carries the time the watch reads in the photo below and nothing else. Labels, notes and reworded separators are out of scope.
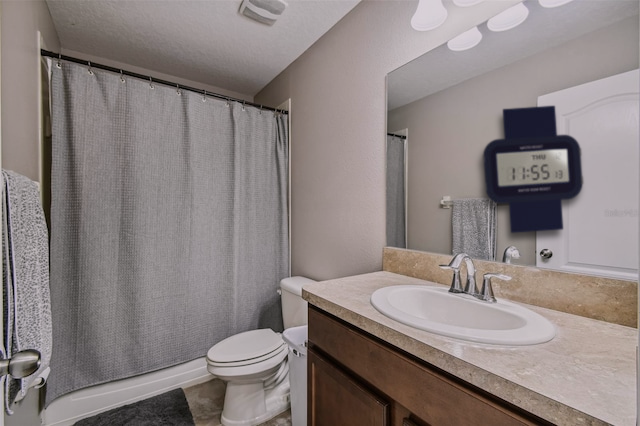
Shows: {"hour": 11, "minute": 55}
